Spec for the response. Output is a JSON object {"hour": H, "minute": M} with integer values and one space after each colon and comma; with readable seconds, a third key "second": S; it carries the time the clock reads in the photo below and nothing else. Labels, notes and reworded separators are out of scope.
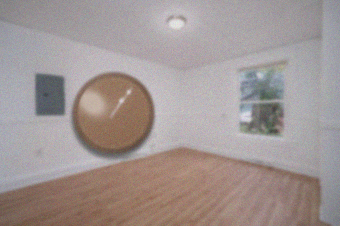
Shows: {"hour": 1, "minute": 6}
